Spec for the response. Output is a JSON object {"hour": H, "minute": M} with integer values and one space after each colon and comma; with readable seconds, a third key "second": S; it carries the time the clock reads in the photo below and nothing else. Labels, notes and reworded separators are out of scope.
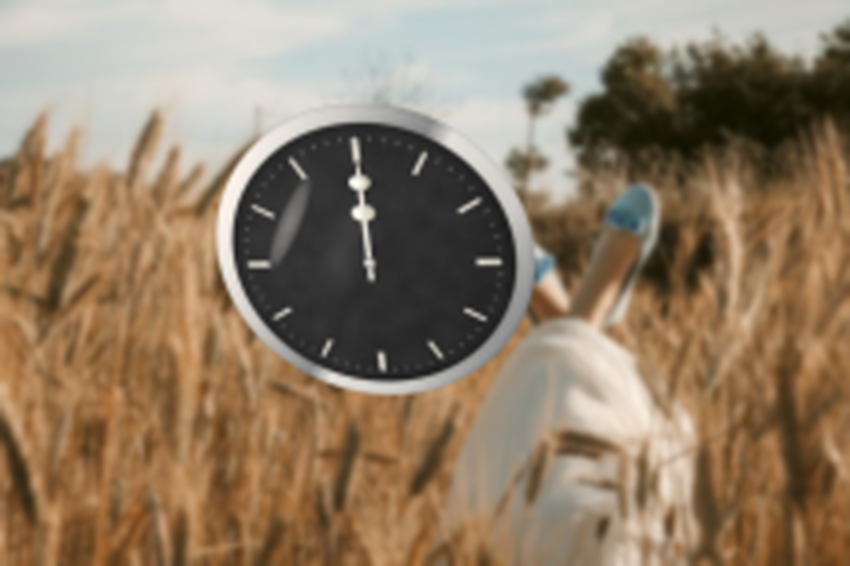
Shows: {"hour": 12, "minute": 0}
